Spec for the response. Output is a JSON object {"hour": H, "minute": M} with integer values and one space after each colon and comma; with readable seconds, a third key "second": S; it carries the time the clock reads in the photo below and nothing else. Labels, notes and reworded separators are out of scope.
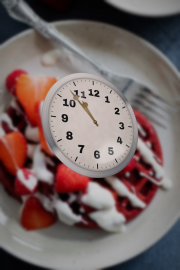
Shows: {"hour": 10, "minute": 53}
